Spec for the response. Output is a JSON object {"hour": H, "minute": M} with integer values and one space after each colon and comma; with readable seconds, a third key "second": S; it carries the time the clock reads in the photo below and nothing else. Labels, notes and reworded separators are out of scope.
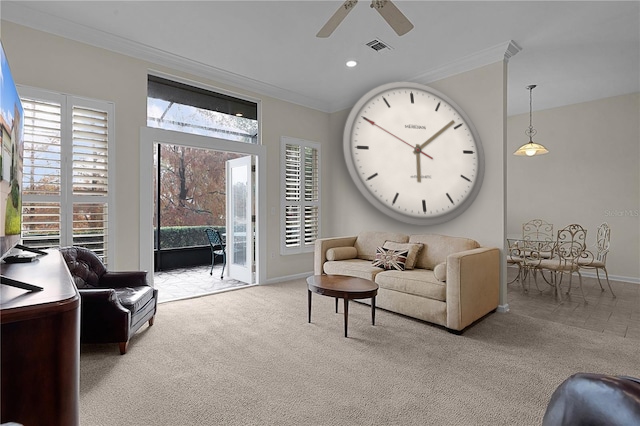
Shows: {"hour": 6, "minute": 8, "second": 50}
